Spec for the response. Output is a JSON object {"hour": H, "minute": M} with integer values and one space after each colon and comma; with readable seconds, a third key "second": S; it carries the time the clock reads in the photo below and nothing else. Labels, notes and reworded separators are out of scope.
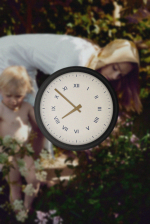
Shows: {"hour": 7, "minute": 52}
